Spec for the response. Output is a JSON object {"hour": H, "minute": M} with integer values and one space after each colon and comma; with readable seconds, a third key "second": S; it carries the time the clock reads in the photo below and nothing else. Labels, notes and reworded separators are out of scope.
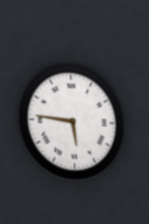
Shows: {"hour": 5, "minute": 46}
